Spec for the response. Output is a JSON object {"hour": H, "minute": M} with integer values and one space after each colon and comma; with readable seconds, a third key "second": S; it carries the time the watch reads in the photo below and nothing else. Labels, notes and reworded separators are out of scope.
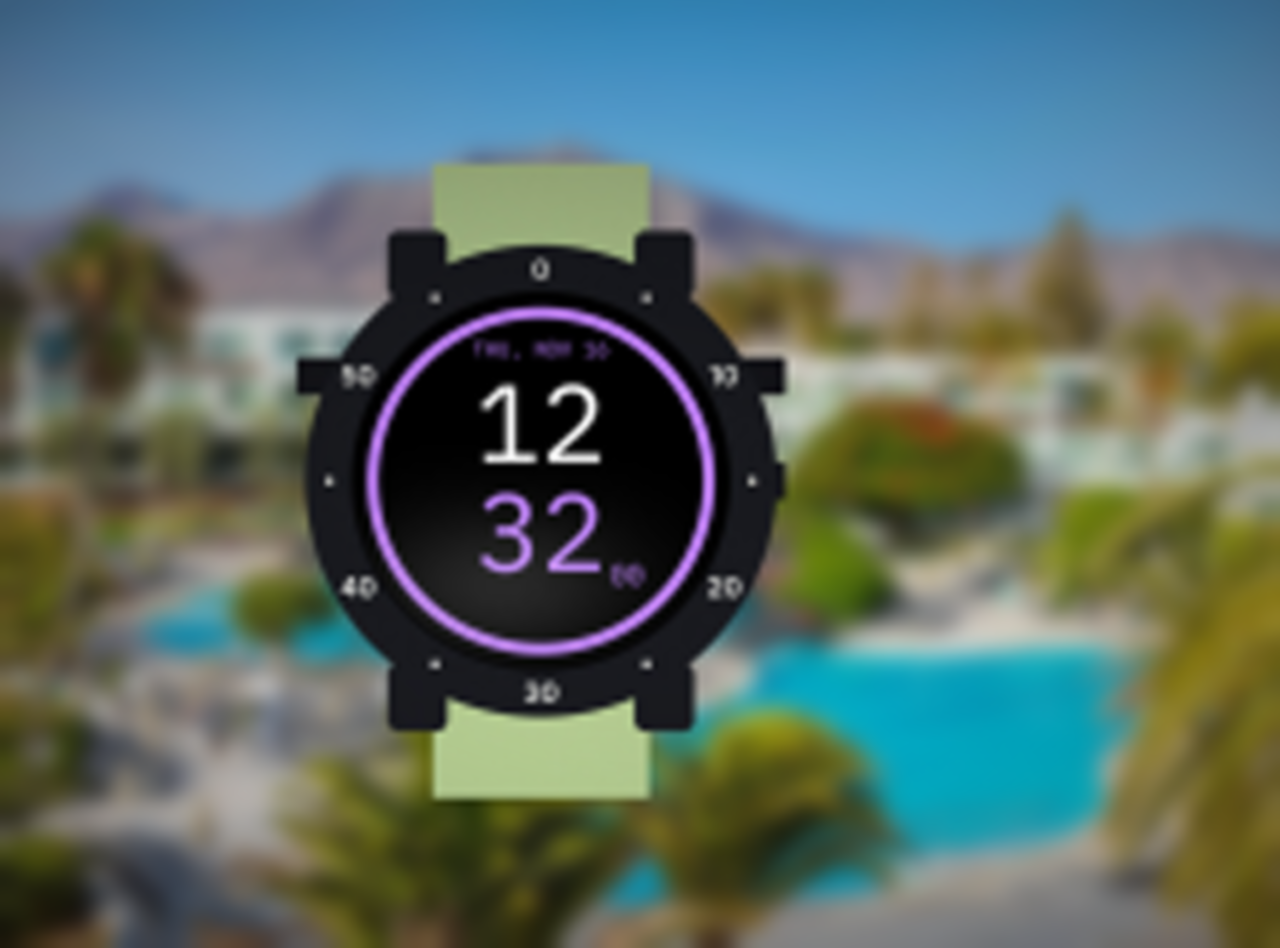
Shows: {"hour": 12, "minute": 32}
